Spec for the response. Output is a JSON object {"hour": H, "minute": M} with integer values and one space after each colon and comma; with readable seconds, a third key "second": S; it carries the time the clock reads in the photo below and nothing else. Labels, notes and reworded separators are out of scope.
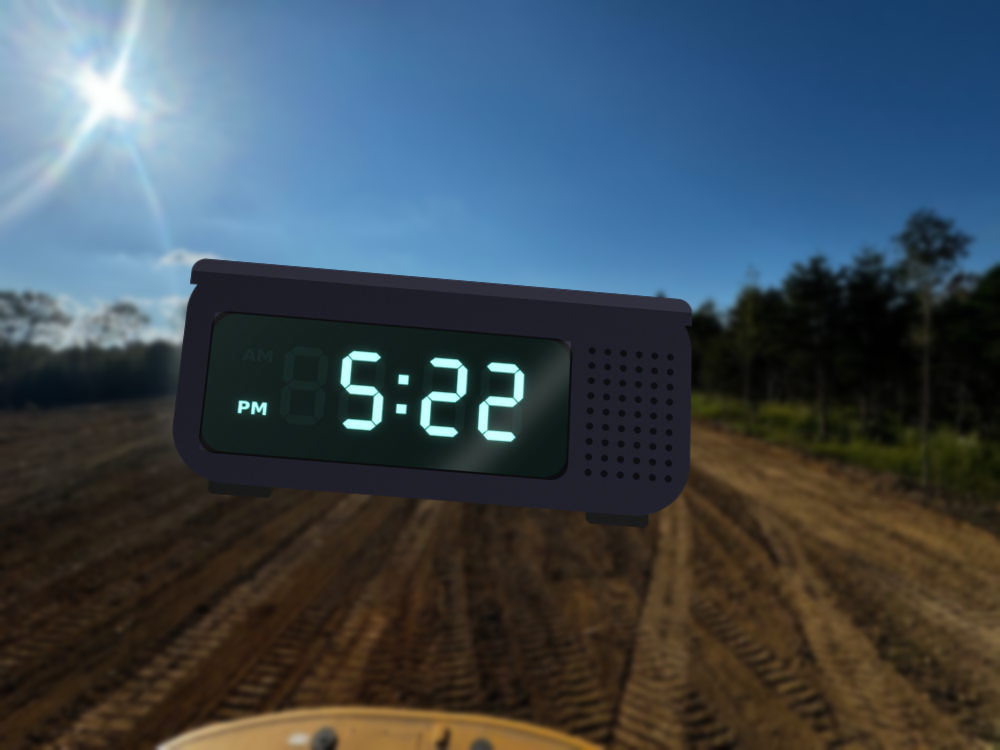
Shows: {"hour": 5, "minute": 22}
